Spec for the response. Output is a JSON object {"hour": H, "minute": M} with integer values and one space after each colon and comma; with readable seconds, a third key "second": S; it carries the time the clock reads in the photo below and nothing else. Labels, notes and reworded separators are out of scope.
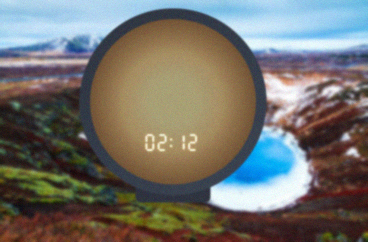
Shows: {"hour": 2, "minute": 12}
